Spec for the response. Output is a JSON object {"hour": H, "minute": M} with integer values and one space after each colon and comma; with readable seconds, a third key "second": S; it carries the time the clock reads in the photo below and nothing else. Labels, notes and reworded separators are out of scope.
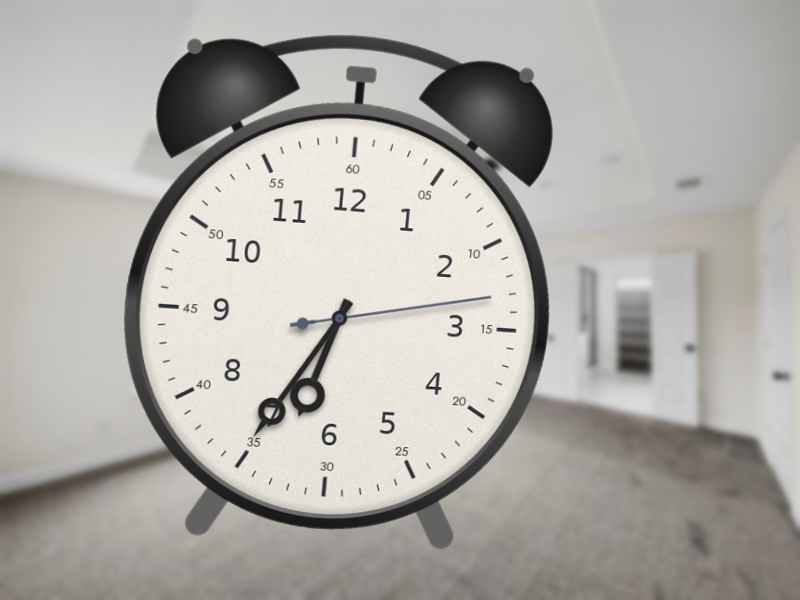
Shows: {"hour": 6, "minute": 35, "second": 13}
